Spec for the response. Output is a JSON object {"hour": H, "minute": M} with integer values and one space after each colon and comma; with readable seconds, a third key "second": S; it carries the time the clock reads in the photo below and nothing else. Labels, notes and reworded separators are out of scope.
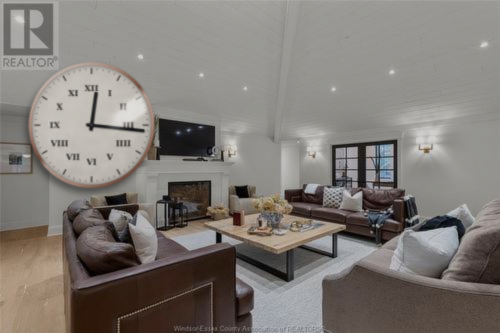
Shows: {"hour": 12, "minute": 16}
